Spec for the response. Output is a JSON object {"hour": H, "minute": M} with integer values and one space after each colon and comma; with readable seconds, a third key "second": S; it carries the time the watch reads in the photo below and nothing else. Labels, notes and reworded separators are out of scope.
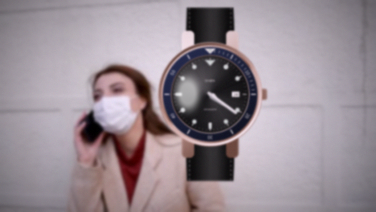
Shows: {"hour": 4, "minute": 21}
